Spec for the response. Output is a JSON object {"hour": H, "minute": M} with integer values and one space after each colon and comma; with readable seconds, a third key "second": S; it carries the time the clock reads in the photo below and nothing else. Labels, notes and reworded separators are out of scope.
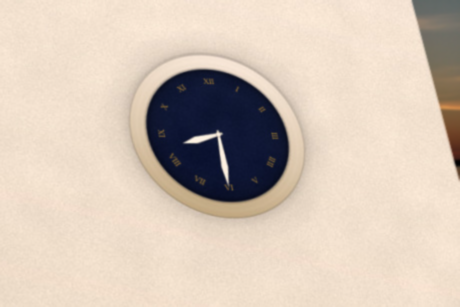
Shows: {"hour": 8, "minute": 30}
